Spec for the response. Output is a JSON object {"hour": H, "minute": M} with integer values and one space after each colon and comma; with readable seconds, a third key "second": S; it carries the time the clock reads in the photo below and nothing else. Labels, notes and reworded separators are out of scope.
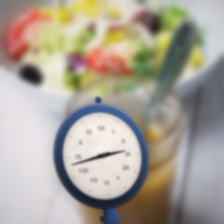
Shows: {"hour": 2, "minute": 43}
